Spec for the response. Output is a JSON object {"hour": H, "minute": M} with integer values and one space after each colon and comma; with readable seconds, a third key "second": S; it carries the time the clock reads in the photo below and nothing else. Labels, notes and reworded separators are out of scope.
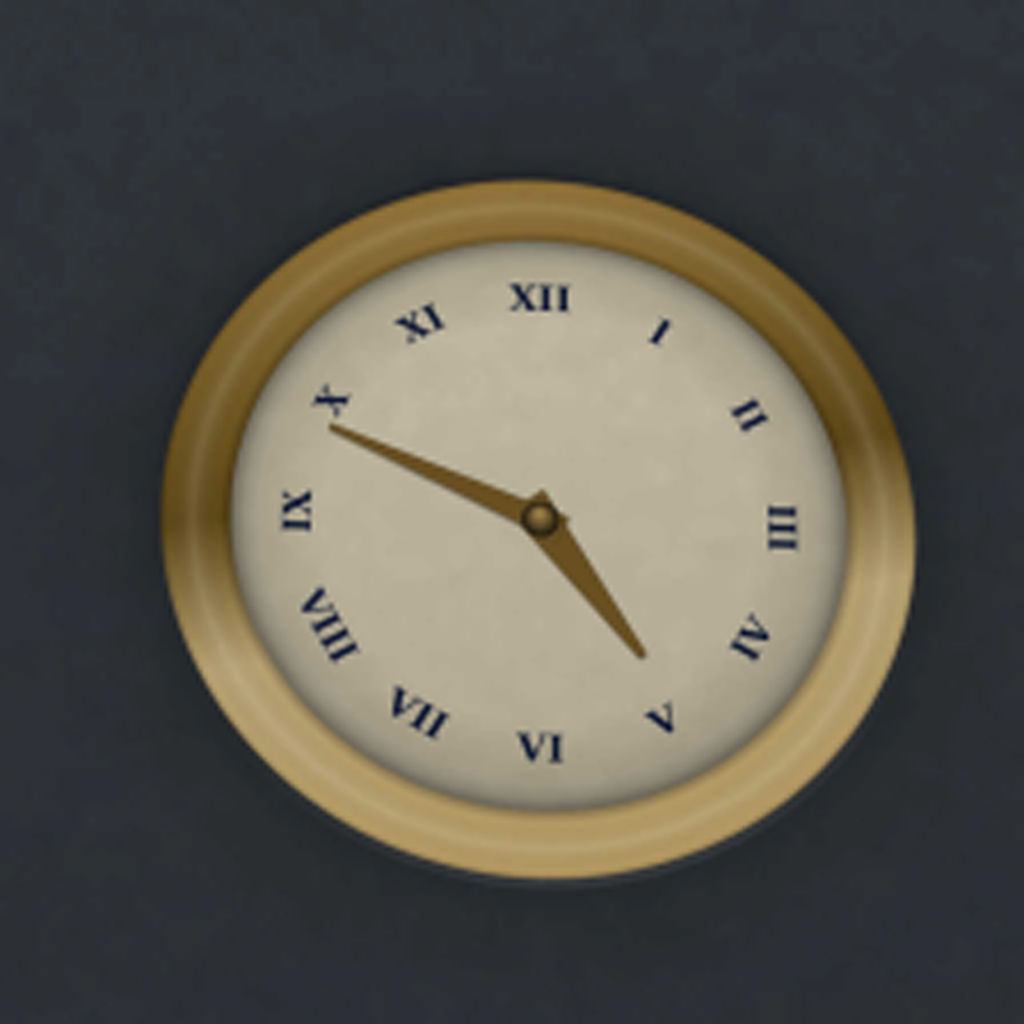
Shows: {"hour": 4, "minute": 49}
